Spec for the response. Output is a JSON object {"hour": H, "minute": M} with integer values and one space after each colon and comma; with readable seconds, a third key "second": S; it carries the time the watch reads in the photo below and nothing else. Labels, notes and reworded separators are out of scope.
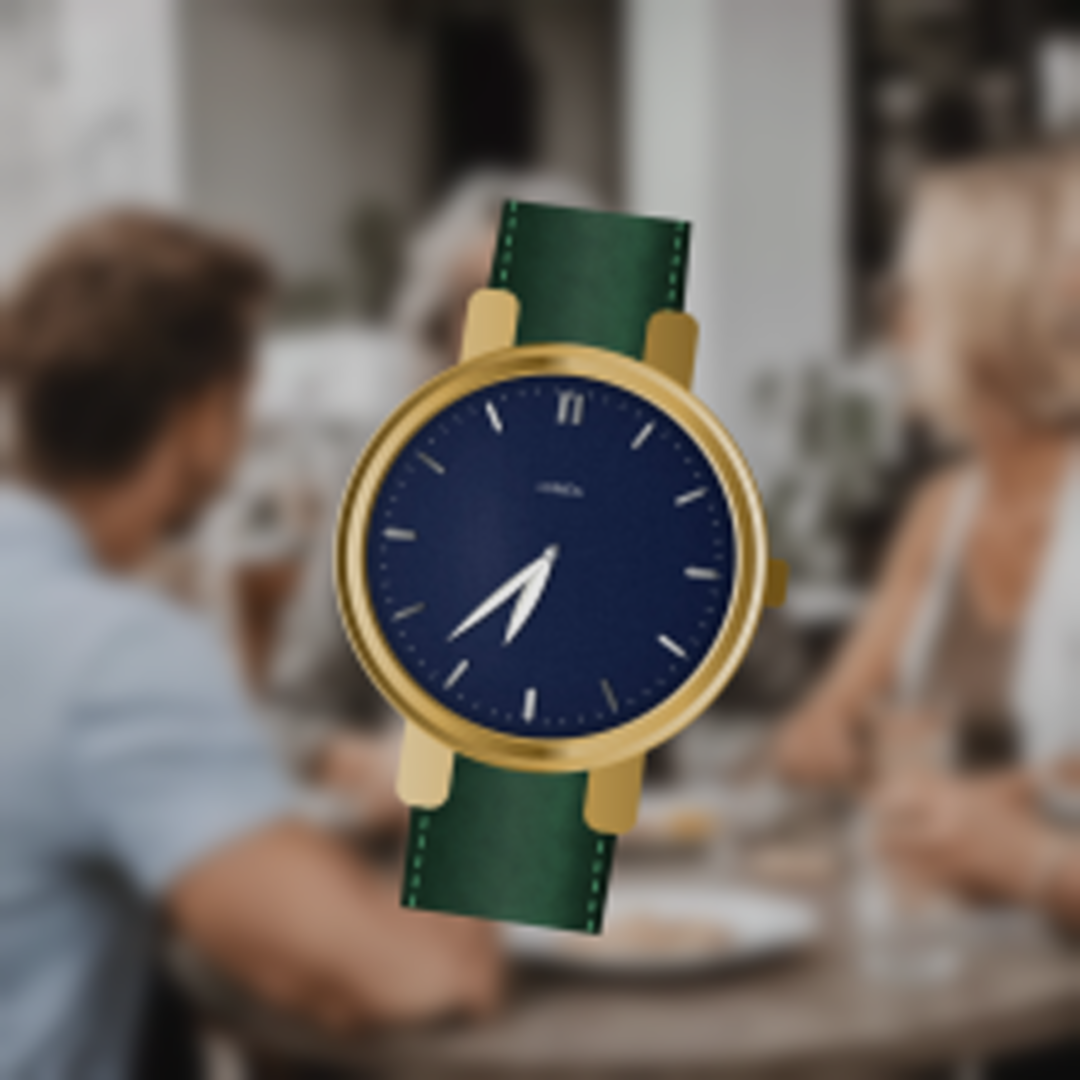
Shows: {"hour": 6, "minute": 37}
